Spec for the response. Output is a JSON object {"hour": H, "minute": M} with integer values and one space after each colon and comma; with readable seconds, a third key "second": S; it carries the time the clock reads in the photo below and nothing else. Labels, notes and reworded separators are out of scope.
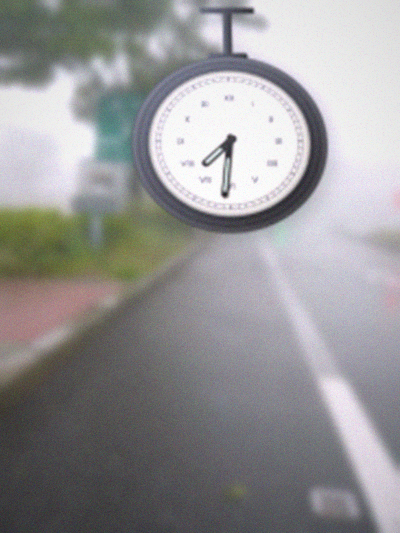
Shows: {"hour": 7, "minute": 31}
